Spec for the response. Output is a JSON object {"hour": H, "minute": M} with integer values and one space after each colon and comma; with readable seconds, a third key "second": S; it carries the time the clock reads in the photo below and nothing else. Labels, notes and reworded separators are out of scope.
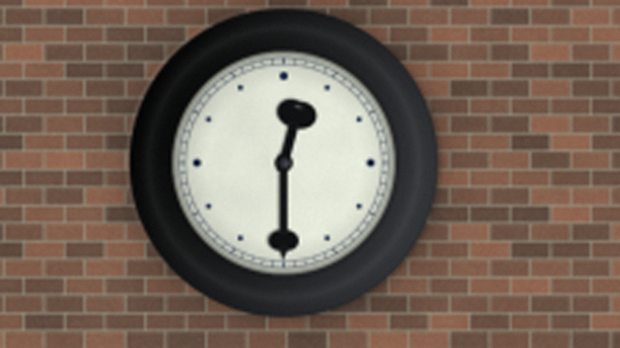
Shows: {"hour": 12, "minute": 30}
